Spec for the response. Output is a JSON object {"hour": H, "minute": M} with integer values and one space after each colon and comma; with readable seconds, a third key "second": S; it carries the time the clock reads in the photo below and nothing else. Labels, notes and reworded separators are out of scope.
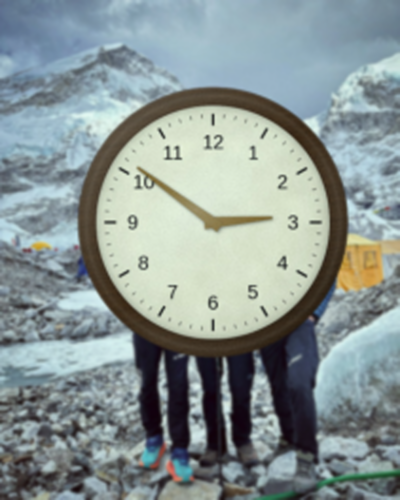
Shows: {"hour": 2, "minute": 51}
